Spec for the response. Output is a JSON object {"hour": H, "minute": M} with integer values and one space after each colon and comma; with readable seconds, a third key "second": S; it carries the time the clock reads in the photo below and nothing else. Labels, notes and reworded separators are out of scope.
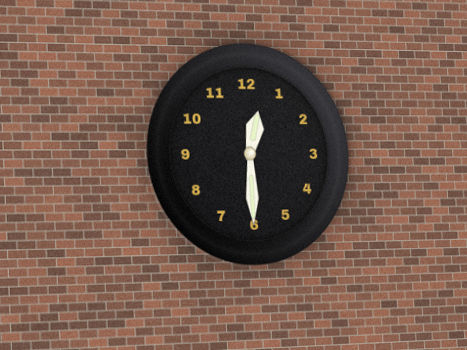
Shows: {"hour": 12, "minute": 30}
